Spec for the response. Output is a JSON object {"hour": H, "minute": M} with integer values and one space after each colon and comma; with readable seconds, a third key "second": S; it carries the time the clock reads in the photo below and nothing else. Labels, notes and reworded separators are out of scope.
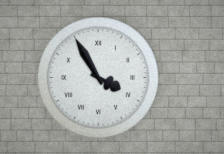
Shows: {"hour": 3, "minute": 55}
